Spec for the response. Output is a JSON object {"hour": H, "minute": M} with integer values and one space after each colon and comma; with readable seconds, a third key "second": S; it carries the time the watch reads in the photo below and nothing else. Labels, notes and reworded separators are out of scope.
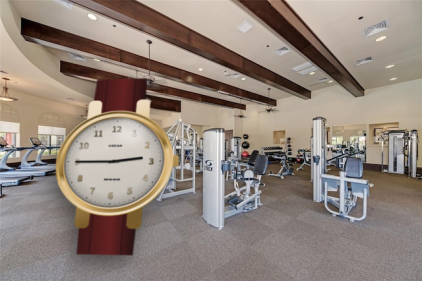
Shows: {"hour": 2, "minute": 45}
